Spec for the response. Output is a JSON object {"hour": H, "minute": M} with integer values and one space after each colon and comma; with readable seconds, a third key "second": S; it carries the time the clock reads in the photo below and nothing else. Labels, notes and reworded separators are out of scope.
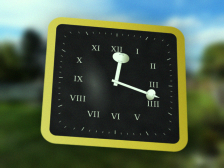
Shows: {"hour": 12, "minute": 18}
